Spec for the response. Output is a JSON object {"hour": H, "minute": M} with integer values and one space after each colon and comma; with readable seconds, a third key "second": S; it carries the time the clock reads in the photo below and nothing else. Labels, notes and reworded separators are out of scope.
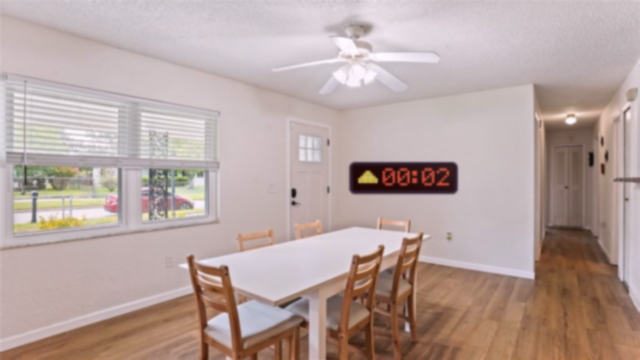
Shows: {"hour": 0, "minute": 2}
